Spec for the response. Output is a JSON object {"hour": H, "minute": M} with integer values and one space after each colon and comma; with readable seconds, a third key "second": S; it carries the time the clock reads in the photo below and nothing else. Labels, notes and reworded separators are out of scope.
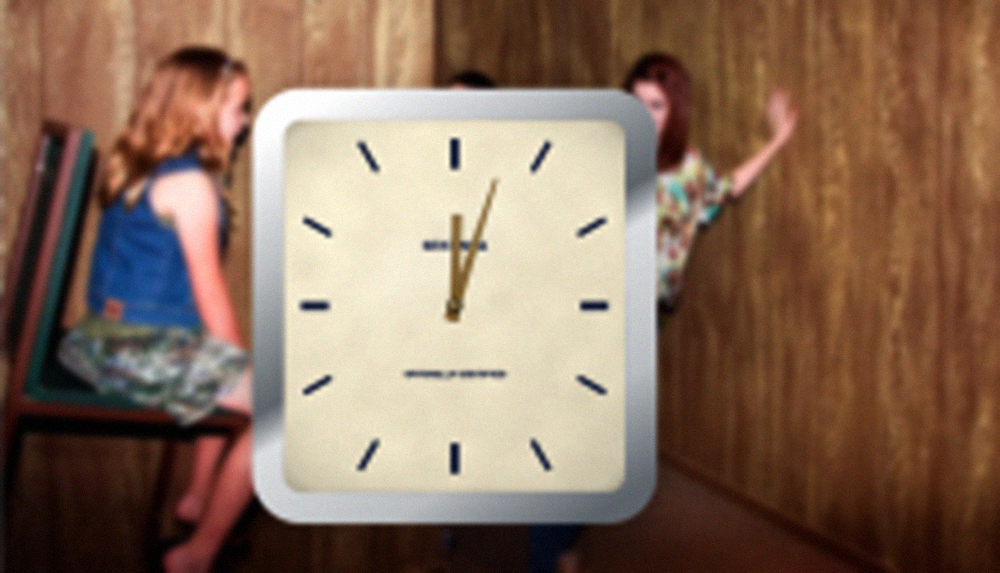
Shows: {"hour": 12, "minute": 3}
